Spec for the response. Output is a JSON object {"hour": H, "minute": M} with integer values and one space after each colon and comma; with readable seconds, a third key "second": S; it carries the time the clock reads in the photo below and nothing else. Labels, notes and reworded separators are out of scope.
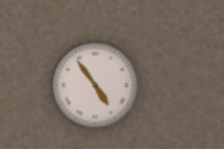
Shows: {"hour": 4, "minute": 54}
